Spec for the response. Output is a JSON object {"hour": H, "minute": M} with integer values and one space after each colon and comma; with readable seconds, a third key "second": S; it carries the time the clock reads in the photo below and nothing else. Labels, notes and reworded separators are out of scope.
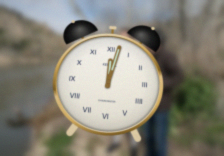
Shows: {"hour": 12, "minute": 2}
